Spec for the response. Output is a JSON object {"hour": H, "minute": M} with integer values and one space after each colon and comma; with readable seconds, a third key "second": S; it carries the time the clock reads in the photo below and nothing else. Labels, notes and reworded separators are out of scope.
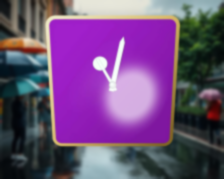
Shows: {"hour": 11, "minute": 2}
